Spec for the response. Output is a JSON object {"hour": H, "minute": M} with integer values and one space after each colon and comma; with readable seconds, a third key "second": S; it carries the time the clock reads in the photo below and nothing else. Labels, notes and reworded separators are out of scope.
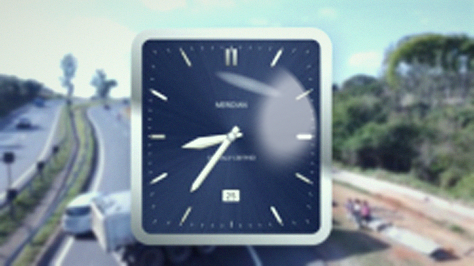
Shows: {"hour": 8, "minute": 36}
